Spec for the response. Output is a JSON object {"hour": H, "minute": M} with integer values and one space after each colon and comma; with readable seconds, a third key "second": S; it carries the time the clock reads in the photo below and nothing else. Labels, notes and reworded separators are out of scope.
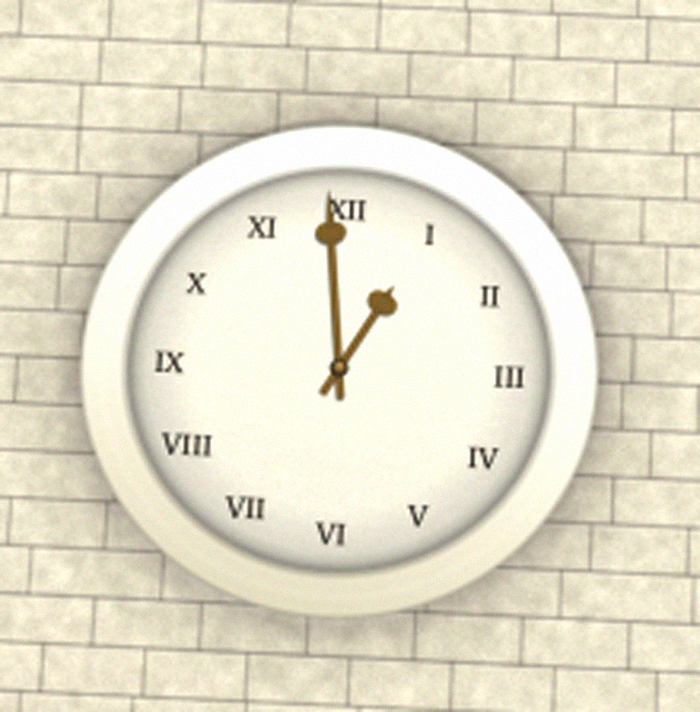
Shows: {"hour": 12, "minute": 59}
